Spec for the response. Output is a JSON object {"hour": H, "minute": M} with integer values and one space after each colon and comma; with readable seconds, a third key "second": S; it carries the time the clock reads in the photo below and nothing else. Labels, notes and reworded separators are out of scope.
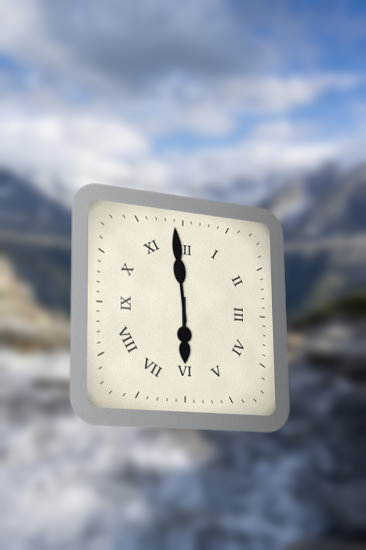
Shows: {"hour": 5, "minute": 59}
